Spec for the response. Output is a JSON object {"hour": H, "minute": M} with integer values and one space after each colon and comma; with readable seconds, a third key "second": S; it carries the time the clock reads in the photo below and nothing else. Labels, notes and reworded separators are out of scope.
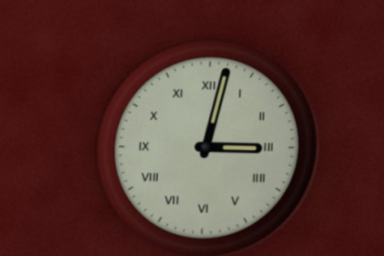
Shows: {"hour": 3, "minute": 2}
